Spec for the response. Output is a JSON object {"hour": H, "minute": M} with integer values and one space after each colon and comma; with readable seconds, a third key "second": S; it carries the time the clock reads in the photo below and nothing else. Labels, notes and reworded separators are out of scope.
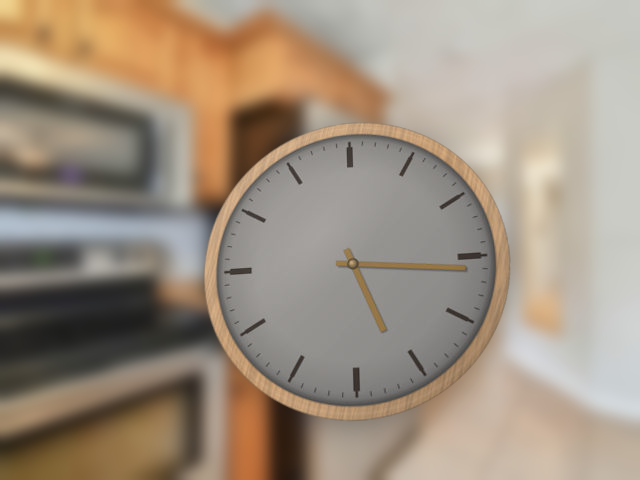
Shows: {"hour": 5, "minute": 16}
